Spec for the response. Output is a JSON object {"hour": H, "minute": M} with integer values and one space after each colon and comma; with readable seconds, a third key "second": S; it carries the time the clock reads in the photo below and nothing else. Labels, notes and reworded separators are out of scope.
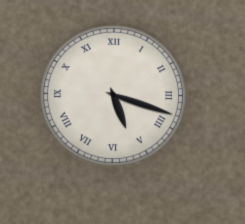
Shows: {"hour": 5, "minute": 18}
